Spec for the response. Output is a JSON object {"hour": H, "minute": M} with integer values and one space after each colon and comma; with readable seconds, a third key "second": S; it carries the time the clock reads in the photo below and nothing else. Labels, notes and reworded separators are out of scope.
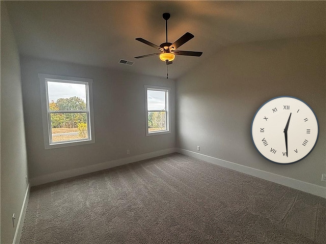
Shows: {"hour": 12, "minute": 29}
